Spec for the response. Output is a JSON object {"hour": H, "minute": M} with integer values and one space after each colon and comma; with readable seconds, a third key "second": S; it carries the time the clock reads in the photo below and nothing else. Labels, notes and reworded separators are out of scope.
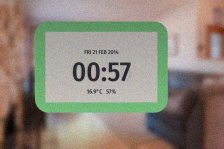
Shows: {"hour": 0, "minute": 57}
